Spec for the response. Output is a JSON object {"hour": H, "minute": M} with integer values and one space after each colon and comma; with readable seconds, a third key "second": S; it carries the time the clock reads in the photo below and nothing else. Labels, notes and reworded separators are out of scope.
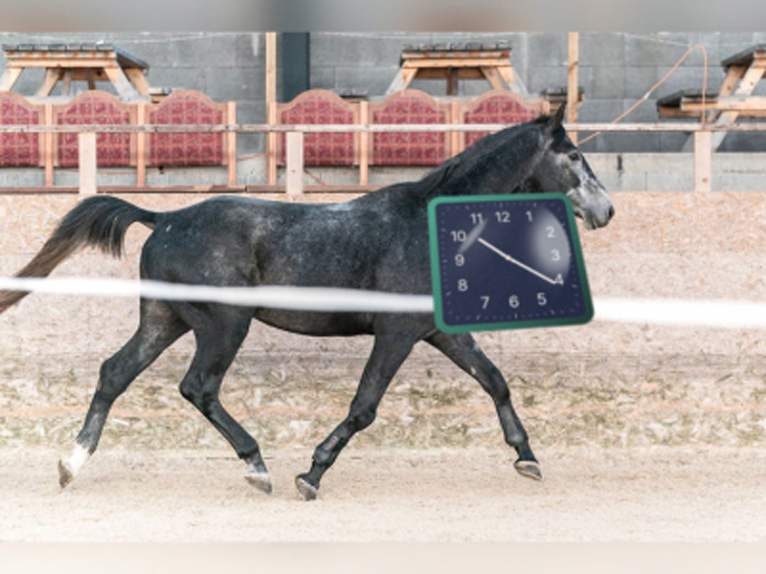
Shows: {"hour": 10, "minute": 21}
